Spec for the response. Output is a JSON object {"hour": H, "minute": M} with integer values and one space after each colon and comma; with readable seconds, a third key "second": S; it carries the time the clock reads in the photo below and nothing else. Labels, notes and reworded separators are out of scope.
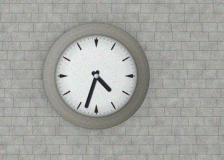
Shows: {"hour": 4, "minute": 33}
